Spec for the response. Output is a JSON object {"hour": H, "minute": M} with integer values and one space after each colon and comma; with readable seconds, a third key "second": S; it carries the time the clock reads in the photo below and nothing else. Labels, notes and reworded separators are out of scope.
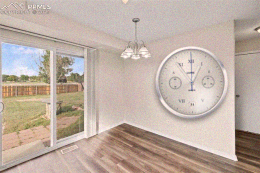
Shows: {"hour": 12, "minute": 54}
